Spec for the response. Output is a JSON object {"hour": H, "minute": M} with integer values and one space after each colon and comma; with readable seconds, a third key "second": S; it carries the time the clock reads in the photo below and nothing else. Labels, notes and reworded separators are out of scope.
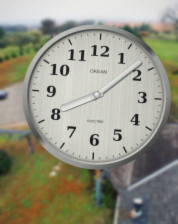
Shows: {"hour": 8, "minute": 8}
